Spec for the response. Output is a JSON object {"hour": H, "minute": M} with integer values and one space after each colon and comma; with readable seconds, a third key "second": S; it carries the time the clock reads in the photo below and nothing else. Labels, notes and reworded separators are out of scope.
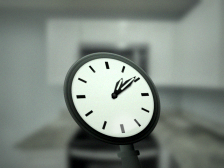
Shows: {"hour": 1, "minute": 9}
